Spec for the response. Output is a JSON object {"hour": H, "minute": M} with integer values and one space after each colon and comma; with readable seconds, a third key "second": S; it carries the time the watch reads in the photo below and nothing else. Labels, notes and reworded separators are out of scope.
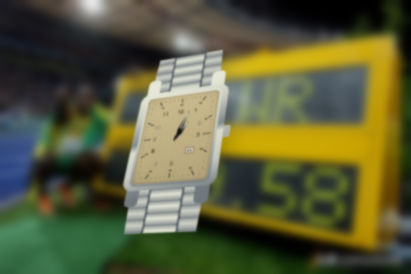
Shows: {"hour": 1, "minute": 3}
